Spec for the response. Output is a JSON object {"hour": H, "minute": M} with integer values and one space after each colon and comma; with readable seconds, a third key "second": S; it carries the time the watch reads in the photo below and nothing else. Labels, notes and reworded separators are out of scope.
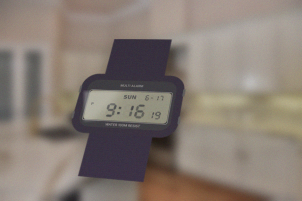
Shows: {"hour": 9, "minute": 16, "second": 19}
